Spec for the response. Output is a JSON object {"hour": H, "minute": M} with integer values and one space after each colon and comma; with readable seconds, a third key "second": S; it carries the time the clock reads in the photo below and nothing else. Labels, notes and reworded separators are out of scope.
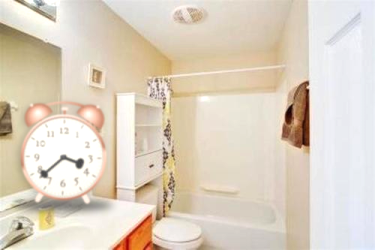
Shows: {"hour": 3, "minute": 38}
